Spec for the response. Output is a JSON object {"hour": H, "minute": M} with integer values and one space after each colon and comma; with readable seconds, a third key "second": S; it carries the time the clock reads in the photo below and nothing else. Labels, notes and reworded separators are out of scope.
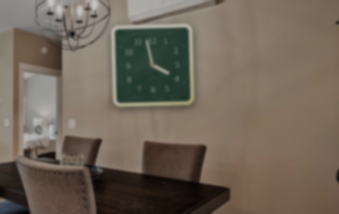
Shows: {"hour": 3, "minute": 58}
